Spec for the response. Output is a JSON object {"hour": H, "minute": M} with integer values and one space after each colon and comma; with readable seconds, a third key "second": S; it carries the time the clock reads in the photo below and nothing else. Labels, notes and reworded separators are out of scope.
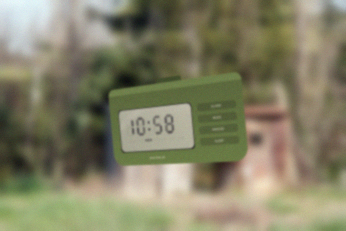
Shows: {"hour": 10, "minute": 58}
